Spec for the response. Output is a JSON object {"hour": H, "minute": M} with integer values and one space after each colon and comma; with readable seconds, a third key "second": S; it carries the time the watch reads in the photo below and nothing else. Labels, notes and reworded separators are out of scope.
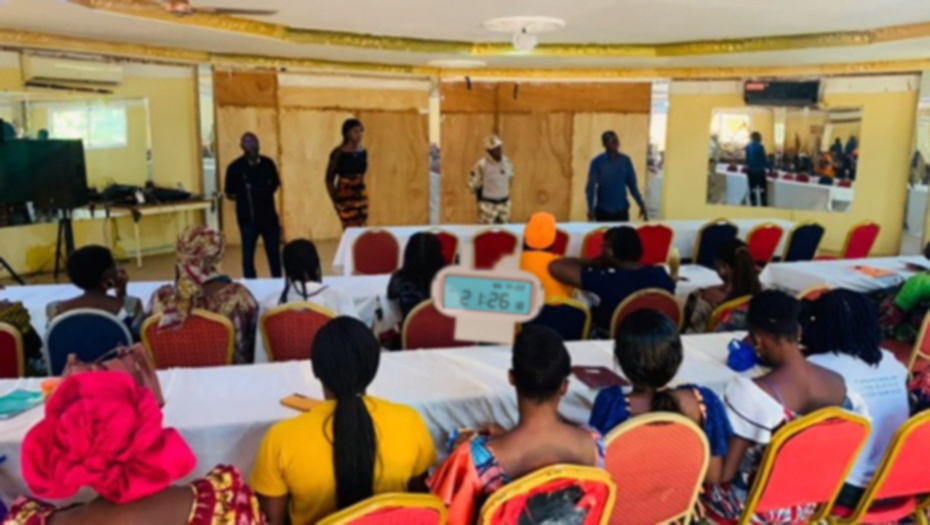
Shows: {"hour": 21, "minute": 26}
